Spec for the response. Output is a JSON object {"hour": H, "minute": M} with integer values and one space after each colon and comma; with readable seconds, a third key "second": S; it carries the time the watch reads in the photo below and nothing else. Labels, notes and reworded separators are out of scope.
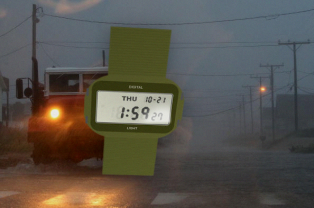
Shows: {"hour": 1, "minute": 59, "second": 27}
